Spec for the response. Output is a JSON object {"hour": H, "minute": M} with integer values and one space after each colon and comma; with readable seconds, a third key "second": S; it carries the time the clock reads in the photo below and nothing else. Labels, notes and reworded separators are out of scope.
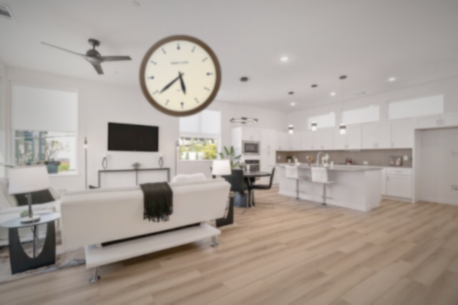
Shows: {"hour": 5, "minute": 39}
